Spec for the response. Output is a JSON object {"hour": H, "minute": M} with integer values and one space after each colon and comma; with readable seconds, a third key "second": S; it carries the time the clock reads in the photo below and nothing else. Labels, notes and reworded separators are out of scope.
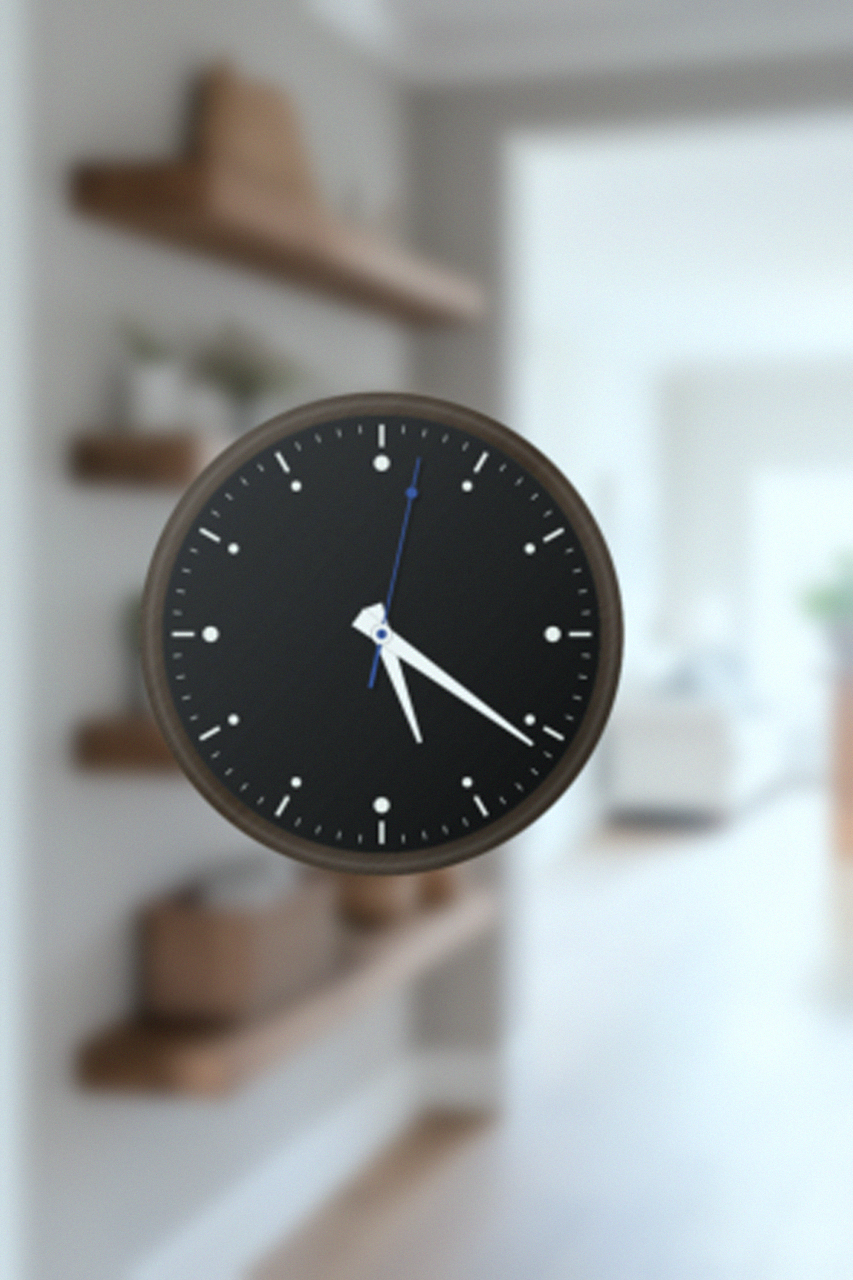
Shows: {"hour": 5, "minute": 21, "second": 2}
